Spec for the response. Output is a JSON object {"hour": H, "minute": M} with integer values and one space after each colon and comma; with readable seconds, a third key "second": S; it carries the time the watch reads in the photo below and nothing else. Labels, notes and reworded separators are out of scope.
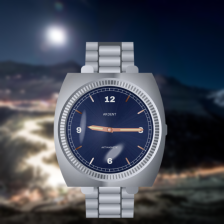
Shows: {"hour": 9, "minute": 15}
